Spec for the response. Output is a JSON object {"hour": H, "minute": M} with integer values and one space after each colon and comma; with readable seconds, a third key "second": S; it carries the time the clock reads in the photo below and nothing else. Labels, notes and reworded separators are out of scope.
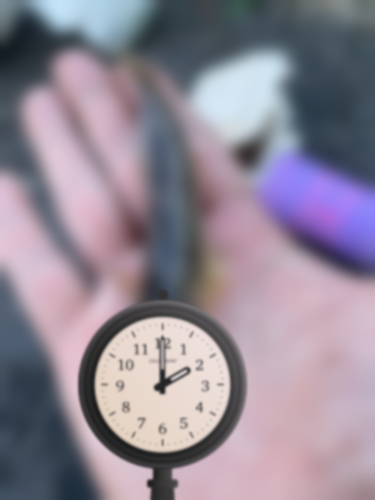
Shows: {"hour": 2, "minute": 0}
